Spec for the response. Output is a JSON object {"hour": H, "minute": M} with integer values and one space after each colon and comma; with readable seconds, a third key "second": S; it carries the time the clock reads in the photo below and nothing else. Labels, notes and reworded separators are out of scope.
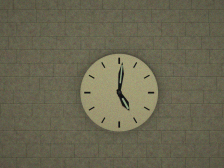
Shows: {"hour": 5, "minute": 1}
